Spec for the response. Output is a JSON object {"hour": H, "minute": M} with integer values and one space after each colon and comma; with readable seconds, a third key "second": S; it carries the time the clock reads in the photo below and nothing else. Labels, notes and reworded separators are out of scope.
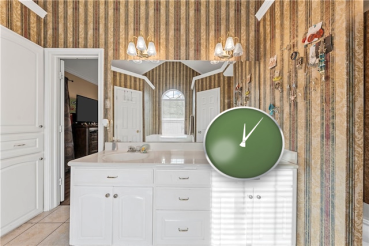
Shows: {"hour": 12, "minute": 6}
